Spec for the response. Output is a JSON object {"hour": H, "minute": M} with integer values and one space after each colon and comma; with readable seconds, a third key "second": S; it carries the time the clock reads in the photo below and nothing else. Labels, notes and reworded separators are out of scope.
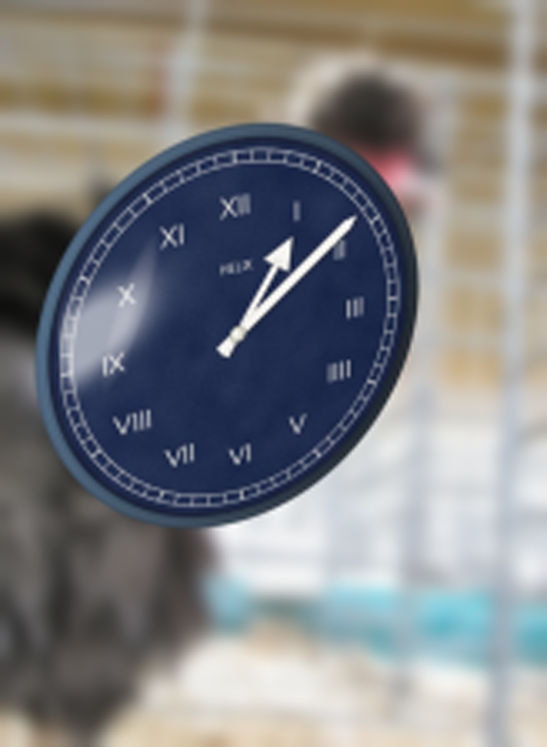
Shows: {"hour": 1, "minute": 9}
